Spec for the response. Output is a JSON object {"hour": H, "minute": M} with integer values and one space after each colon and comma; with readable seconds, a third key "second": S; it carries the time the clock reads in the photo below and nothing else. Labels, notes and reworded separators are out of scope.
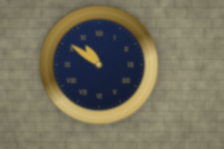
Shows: {"hour": 10, "minute": 51}
